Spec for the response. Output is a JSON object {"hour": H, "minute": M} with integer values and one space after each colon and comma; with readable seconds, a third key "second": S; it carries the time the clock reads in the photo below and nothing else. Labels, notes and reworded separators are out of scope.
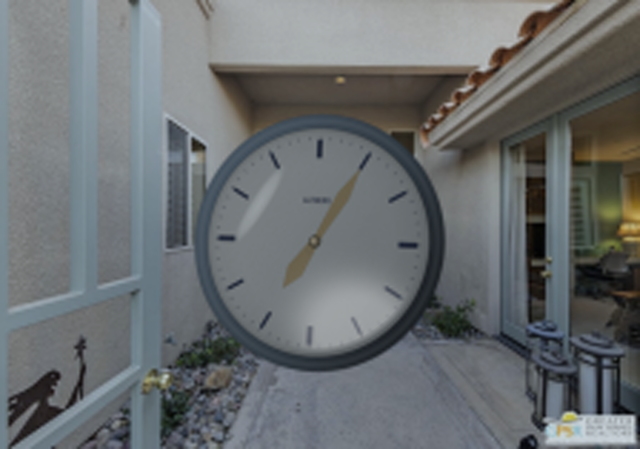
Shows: {"hour": 7, "minute": 5}
